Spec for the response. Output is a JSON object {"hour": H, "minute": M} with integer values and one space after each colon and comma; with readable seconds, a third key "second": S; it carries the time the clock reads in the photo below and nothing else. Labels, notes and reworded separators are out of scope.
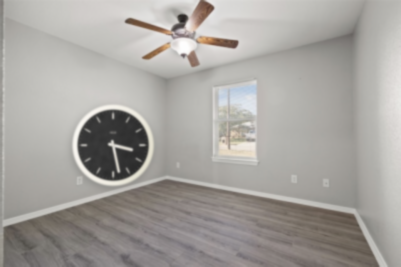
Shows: {"hour": 3, "minute": 28}
